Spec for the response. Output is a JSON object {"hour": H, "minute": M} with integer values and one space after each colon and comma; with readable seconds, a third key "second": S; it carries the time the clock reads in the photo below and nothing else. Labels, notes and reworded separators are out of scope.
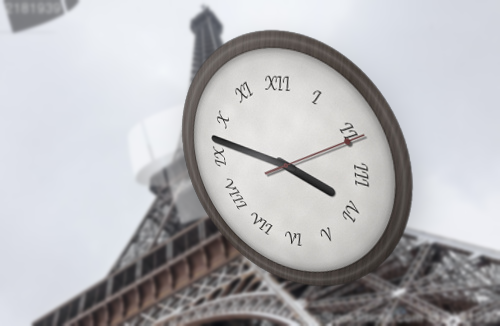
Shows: {"hour": 3, "minute": 47, "second": 11}
